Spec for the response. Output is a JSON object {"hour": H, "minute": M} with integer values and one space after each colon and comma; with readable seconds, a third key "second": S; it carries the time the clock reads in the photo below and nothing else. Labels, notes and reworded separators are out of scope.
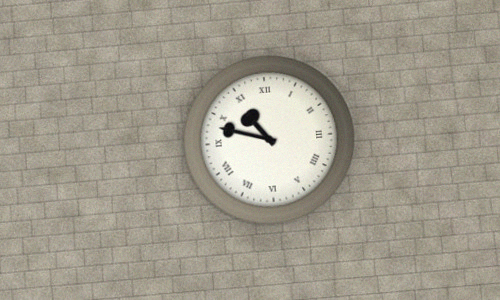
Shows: {"hour": 10, "minute": 48}
